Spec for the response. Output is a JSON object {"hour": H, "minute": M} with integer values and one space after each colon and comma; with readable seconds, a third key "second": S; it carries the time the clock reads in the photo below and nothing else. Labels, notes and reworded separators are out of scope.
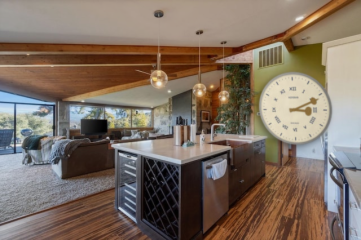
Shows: {"hour": 3, "minute": 11}
